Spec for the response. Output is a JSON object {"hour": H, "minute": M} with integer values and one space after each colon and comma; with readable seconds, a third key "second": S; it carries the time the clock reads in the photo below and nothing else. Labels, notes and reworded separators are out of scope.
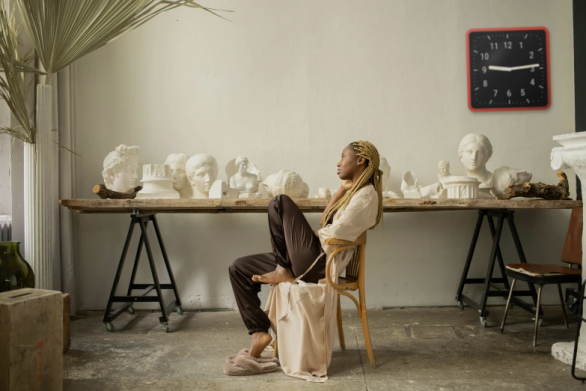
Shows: {"hour": 9, "minute": 14}
